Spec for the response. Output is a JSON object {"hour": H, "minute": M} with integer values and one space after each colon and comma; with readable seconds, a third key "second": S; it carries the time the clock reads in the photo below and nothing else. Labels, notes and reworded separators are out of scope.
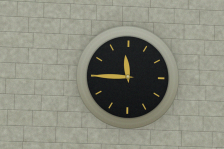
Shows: {"hour": 11, "minute": 45}
